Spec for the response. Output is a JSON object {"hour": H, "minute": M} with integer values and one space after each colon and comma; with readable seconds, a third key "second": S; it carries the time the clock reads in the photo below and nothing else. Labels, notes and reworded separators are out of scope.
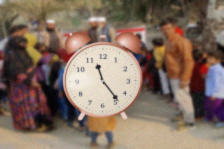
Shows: {"hour": 11, "minute": 24}
